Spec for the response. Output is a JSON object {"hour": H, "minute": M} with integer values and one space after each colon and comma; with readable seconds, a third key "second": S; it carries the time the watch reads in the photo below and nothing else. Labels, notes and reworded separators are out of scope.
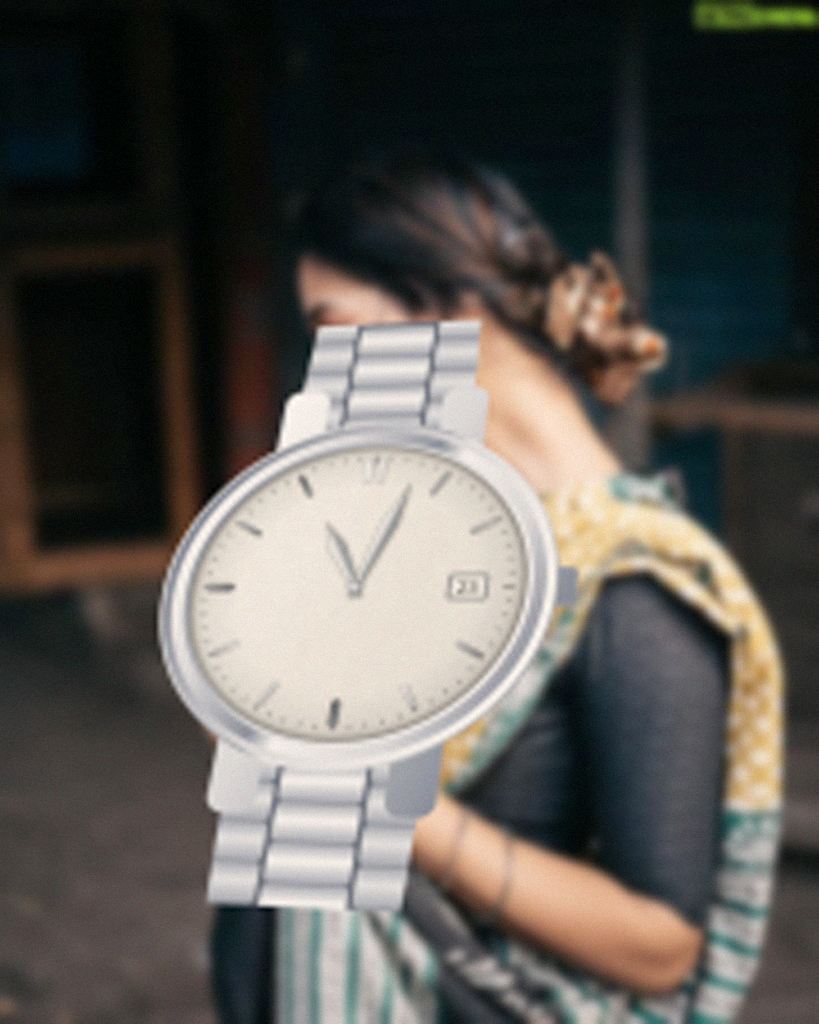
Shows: {"hour": 11, "minute": 3}
